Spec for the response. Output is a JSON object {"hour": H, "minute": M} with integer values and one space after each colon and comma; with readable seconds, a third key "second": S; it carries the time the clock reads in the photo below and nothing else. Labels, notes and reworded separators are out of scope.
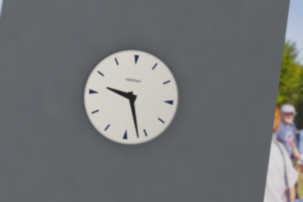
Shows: {"hour": 9, "minute": 27}
